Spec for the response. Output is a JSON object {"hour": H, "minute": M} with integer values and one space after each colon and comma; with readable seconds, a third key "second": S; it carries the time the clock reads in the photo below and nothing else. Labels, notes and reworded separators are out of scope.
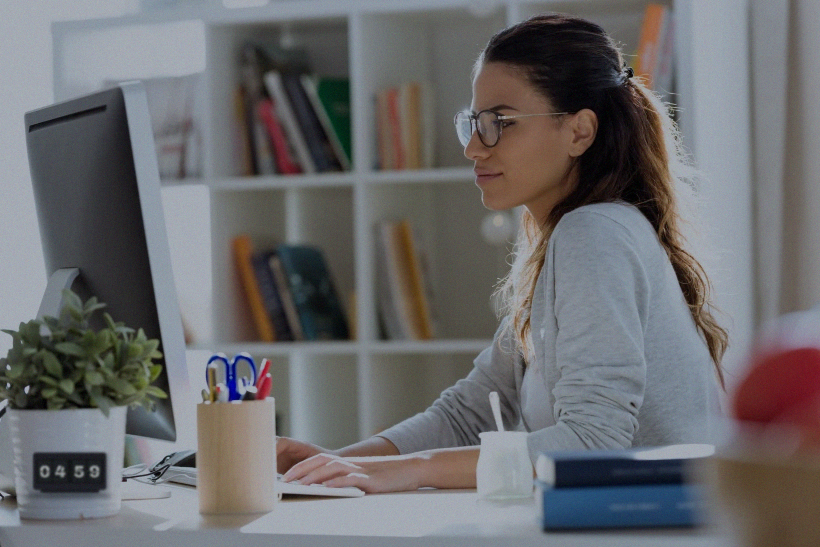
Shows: {"hour": 4, "minute": 59}
